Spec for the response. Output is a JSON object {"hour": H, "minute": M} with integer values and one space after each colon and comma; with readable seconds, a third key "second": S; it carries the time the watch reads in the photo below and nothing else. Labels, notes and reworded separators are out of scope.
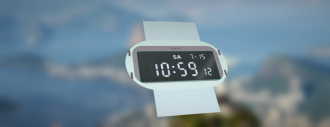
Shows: {"hour": 10, "minute": 59, "second": 12}
